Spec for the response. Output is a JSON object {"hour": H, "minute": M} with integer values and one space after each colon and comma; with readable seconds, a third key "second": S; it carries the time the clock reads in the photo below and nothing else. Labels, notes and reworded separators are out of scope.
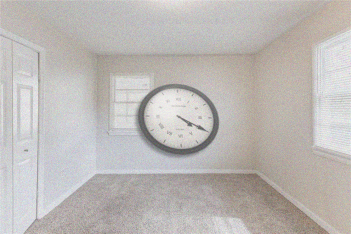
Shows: {"hour": 4, "minute": 20}
